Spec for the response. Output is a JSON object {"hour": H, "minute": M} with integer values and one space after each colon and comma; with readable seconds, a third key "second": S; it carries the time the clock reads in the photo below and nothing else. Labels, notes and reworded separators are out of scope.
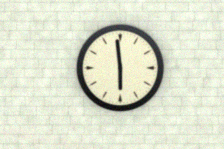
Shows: {"hour": 5, "minute": 59}
